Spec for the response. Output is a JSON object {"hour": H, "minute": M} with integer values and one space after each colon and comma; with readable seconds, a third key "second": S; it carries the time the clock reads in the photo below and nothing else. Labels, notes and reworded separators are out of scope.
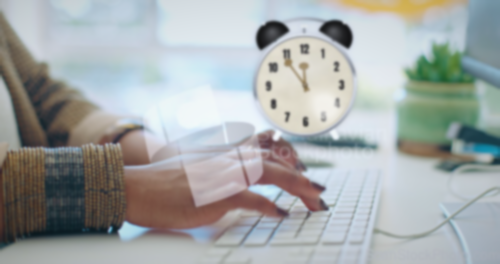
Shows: {"hour": 11, "minute": 54}
